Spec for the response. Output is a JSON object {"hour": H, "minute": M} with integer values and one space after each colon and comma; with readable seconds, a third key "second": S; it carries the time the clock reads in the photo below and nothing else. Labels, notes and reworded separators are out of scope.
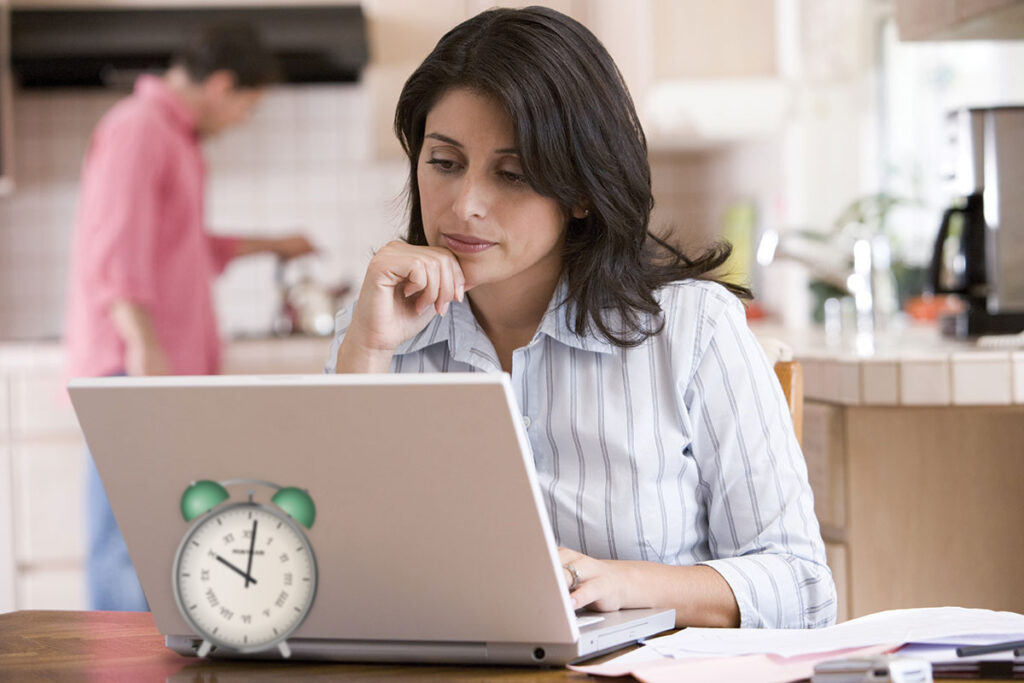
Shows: {"hour": 10, "minute": 1}
